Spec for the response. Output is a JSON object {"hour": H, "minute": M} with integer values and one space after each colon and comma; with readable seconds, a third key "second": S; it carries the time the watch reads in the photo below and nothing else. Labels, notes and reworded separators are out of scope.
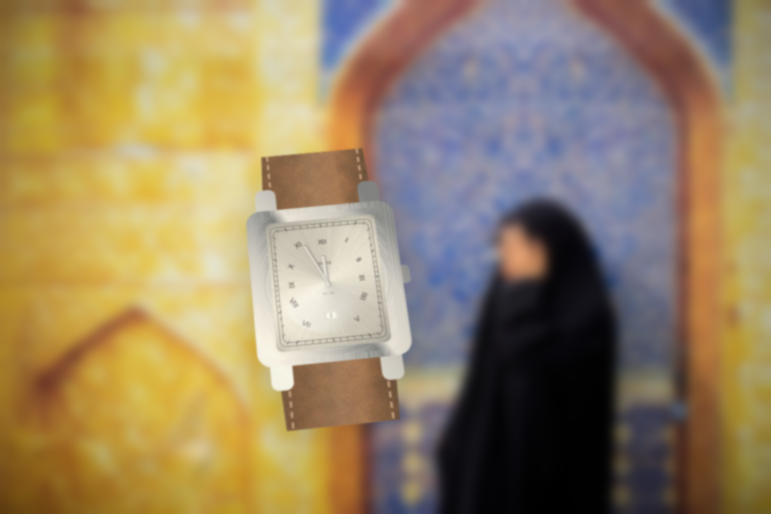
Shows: {"hour": 11, "minute": 56}
